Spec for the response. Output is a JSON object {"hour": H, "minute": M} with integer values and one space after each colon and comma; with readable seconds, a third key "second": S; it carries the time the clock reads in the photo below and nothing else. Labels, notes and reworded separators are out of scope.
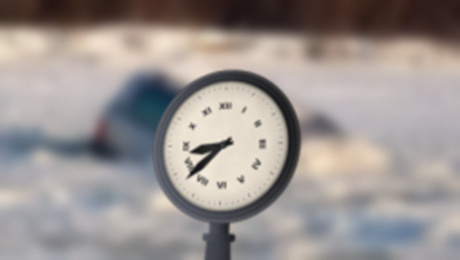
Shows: {"hour": 8, "minute": 38}
